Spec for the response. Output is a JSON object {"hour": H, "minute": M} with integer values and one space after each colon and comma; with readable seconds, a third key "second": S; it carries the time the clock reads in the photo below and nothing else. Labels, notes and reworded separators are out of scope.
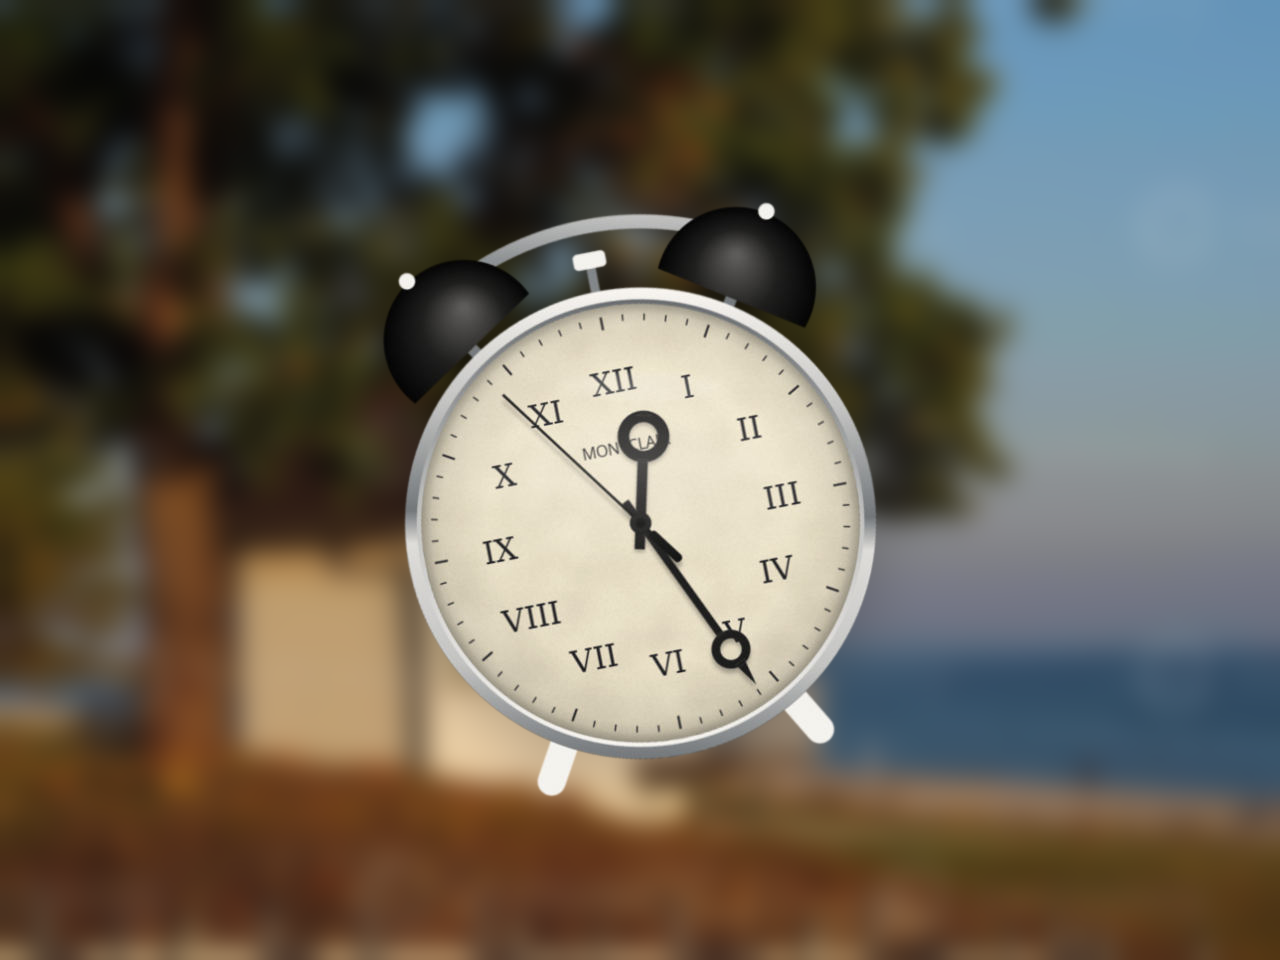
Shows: {"hour": 12, "minute": 25, "second": 54}
